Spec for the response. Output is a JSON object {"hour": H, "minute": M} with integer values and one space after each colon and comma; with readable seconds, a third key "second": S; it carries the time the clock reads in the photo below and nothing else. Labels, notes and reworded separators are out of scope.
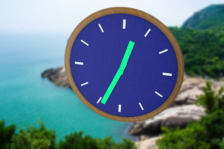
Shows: {"hour": 12, "minute": 34}
